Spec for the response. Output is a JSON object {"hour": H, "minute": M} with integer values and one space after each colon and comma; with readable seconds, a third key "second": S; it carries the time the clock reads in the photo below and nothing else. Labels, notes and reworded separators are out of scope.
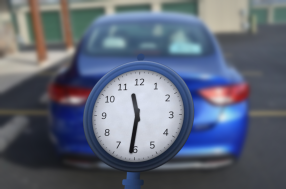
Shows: {"hour": 11, "minute": 31}
